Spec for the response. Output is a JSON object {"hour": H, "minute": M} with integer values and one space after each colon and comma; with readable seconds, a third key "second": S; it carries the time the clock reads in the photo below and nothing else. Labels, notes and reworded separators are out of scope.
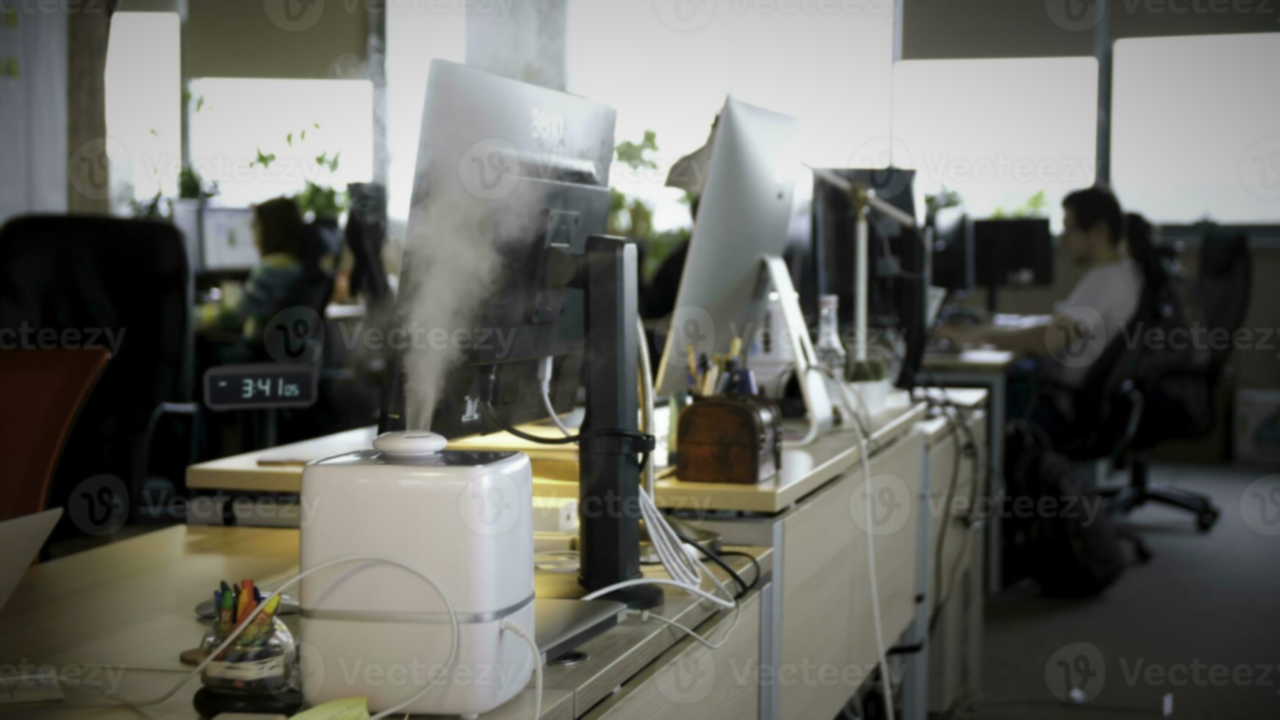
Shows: {"hour": 3, "minute": 41}
